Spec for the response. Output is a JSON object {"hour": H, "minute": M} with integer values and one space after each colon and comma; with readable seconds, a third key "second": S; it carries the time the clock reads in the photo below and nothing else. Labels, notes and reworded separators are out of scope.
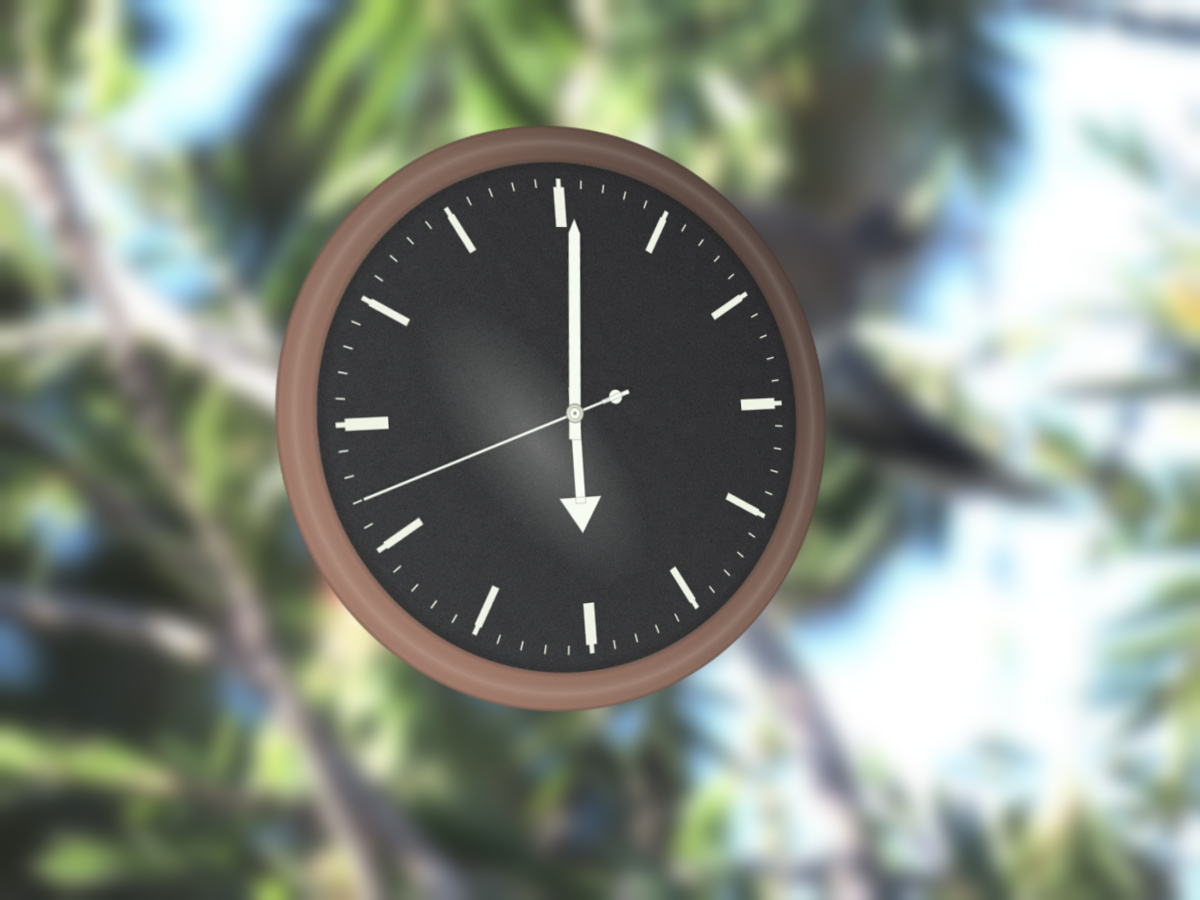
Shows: {"hour": 6, "minute": 0, "second": 42}
